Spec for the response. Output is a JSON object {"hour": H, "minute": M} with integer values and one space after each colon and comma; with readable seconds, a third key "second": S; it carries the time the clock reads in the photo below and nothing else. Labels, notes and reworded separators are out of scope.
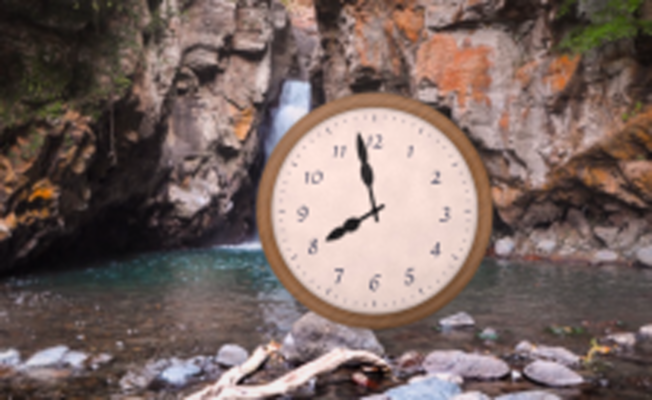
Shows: {"hour": 7, "minute": 58}
